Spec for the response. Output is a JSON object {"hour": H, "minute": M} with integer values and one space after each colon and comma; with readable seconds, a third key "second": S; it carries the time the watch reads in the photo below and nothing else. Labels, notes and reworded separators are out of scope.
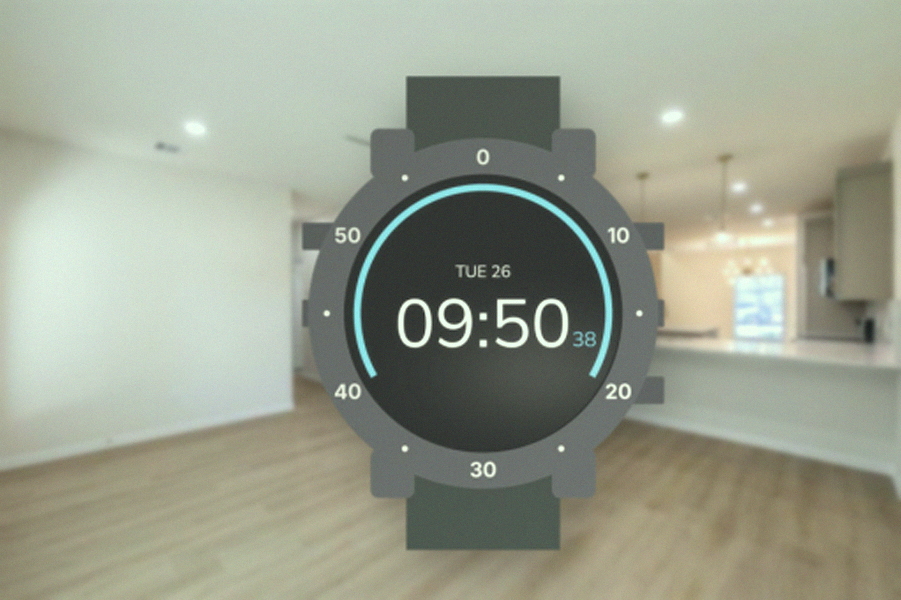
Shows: {"hour": 9, "minute": 50, "second": 38}
